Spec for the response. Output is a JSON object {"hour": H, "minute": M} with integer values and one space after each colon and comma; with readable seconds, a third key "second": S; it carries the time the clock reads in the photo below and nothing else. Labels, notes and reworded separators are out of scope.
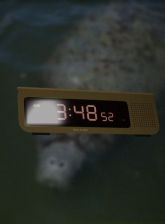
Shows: {"hour": 3, "minute": 48, "second": 52}
